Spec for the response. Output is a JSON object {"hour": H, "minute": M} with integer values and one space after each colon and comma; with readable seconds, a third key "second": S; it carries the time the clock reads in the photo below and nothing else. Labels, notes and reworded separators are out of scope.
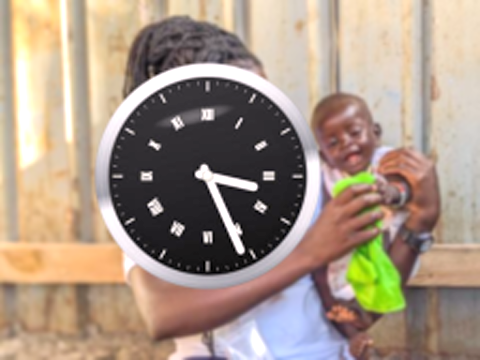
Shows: {"hour": 3, "minute": 26}
